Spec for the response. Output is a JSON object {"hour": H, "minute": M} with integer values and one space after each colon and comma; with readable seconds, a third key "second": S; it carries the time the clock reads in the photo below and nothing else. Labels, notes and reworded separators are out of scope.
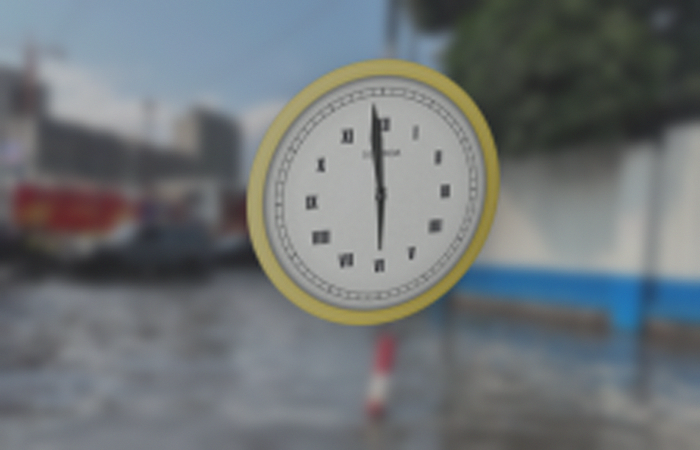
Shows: {"hour": 5, "minute": 59}
